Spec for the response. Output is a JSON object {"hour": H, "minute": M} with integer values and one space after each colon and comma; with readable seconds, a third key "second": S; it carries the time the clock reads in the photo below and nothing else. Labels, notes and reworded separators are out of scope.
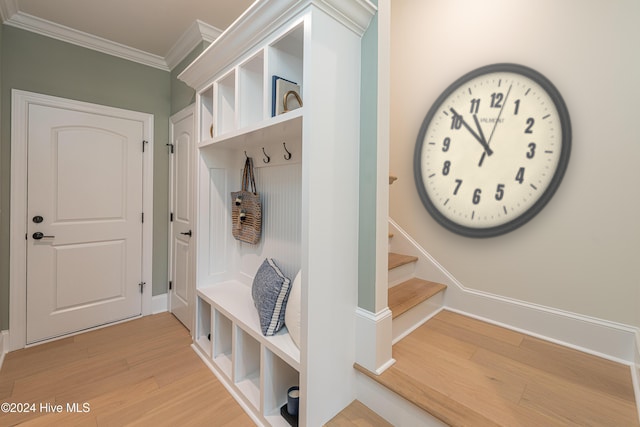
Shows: {"hour": 10, "minute": 51, "second": 2}
